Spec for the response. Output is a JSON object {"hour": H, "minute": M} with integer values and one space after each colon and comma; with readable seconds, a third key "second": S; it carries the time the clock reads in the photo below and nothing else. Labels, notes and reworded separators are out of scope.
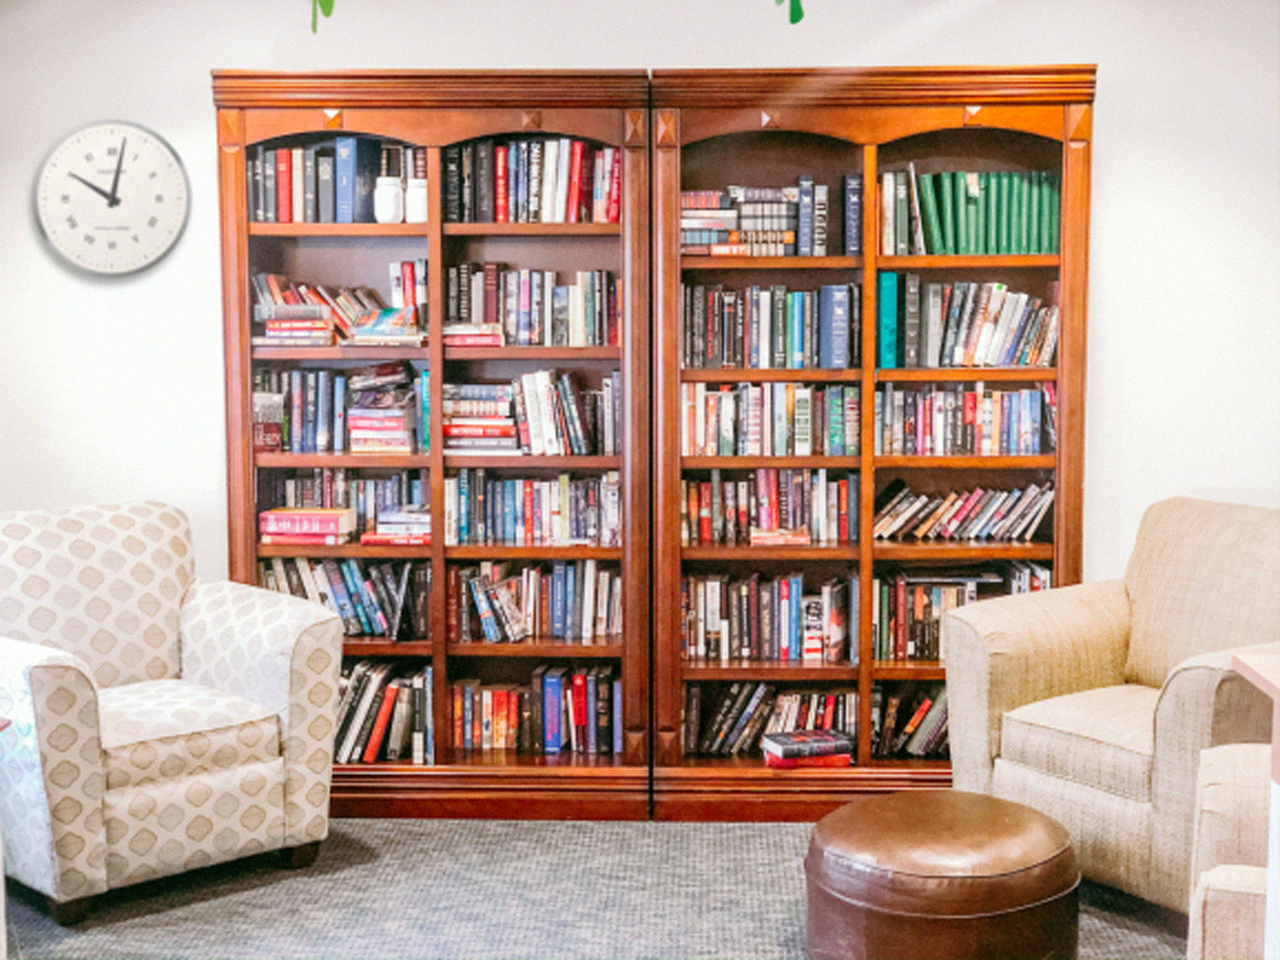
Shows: {"hour": 10, "minute": 2}
